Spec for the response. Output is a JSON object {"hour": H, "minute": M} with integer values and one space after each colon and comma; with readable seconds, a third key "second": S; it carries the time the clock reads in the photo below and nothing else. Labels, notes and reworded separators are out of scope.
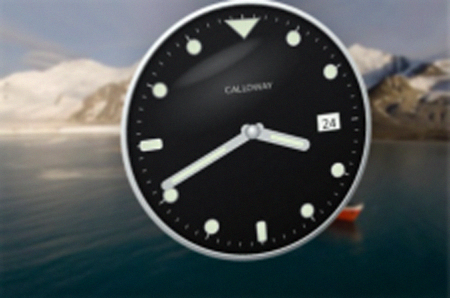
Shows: {"hour": 3, "minute": 41}
